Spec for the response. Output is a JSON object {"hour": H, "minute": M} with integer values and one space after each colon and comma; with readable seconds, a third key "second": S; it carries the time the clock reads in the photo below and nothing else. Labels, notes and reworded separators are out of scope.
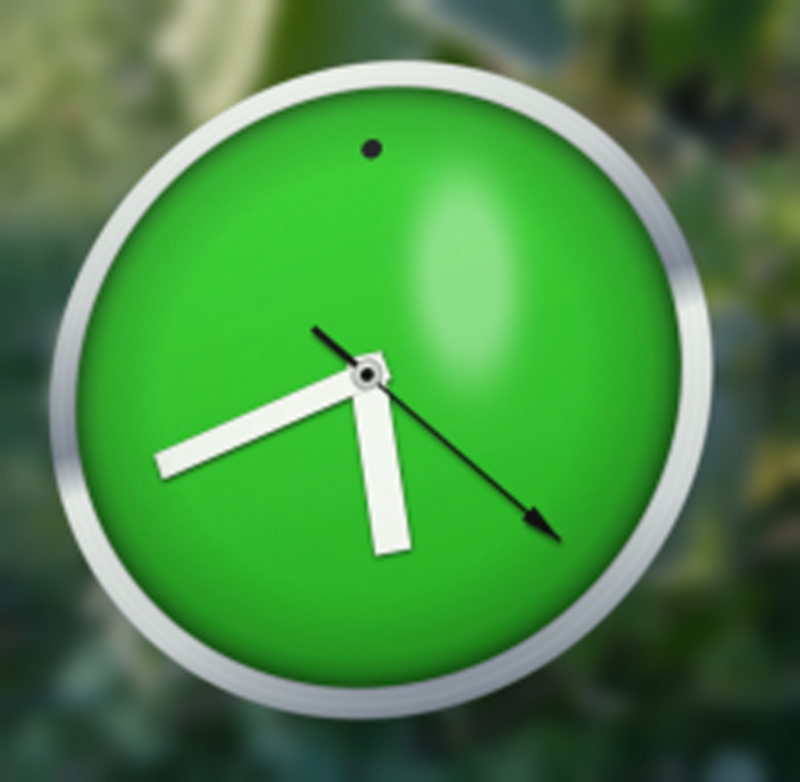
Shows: {"hour": 5, "minute": 41, "second": 22}
